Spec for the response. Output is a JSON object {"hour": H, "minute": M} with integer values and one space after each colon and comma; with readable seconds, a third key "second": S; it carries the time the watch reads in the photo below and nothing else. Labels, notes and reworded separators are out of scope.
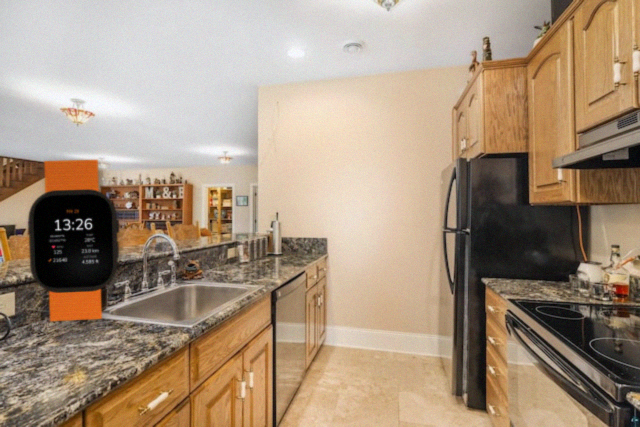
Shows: {"hour": 13, "minute": 26}
